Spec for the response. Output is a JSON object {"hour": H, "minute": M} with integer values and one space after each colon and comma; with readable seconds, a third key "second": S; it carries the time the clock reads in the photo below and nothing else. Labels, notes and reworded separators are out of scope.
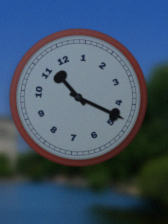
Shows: {"hour": 11, "minute": 23}
